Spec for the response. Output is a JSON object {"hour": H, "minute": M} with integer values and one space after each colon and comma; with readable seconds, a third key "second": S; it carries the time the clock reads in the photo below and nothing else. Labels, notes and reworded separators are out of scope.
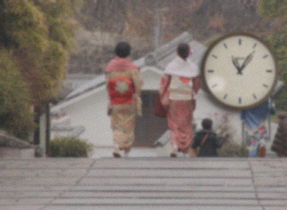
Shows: {"hour": 11, "minute": 6}
